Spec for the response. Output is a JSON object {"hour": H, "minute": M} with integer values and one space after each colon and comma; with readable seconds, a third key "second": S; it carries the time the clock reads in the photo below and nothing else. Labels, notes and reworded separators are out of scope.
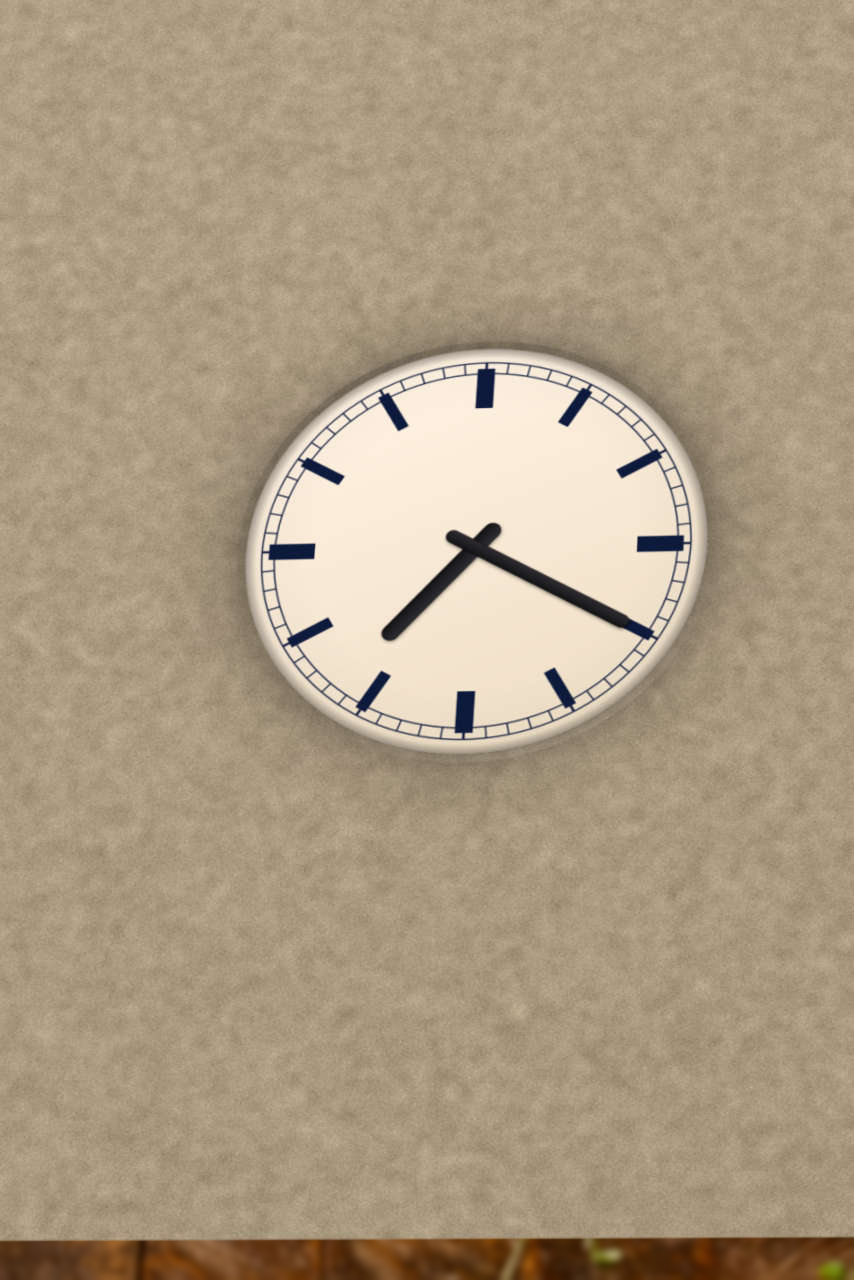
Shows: {"hour": 7, "minute": 20}
